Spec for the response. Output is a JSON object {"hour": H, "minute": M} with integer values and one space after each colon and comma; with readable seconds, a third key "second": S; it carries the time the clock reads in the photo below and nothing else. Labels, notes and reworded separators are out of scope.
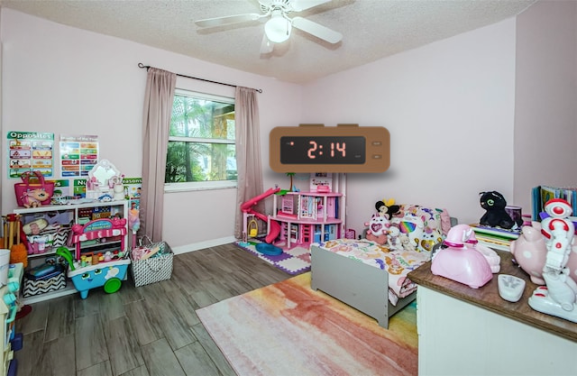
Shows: {"hour": 2, "minute": 14}
